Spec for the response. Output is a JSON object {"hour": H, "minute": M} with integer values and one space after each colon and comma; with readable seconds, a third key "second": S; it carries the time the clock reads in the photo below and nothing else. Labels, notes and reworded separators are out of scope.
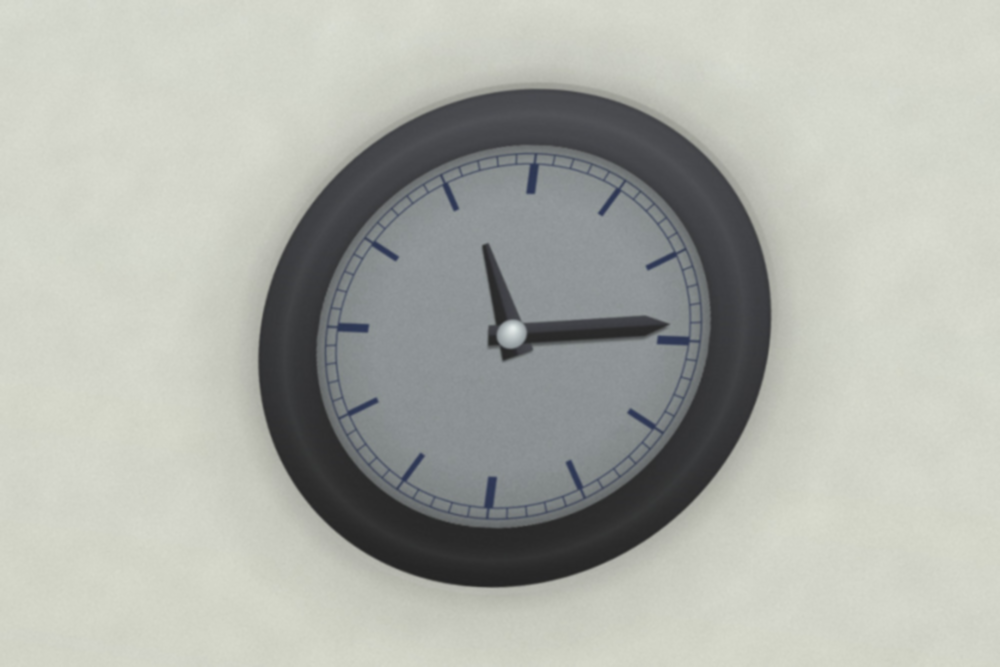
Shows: {"hour": 11, "minute": 14}
